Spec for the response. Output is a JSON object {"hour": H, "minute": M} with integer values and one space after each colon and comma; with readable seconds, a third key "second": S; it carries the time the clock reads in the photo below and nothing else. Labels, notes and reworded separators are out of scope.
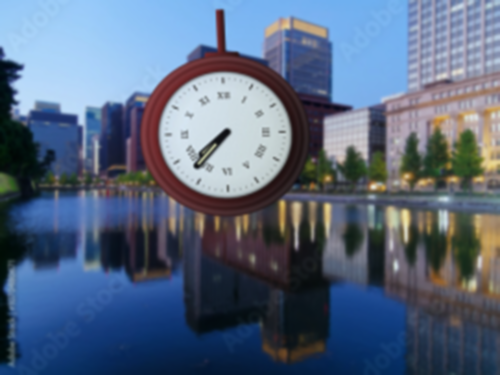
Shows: {"hour": 7, "minute": 37}
